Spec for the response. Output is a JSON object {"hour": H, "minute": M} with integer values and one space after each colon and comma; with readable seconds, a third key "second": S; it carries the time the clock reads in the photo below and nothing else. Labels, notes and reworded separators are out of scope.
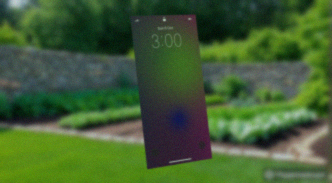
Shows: {"hour": 3, "minute": 0}
